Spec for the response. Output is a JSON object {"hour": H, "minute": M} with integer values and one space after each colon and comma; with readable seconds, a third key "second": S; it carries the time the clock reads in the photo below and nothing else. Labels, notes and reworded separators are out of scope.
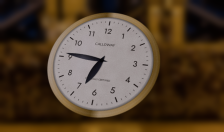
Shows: {"hour": 6, "minute": 46}
